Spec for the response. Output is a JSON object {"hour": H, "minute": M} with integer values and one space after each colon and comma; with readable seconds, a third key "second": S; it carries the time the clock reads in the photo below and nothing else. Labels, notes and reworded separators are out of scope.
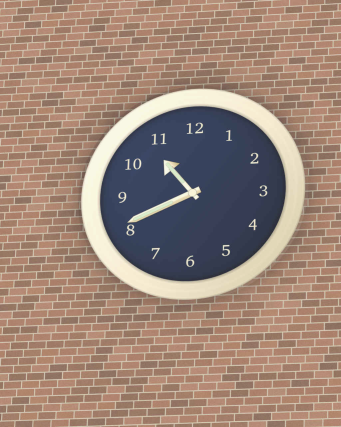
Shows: {"hour": 10, "minute": 41}
